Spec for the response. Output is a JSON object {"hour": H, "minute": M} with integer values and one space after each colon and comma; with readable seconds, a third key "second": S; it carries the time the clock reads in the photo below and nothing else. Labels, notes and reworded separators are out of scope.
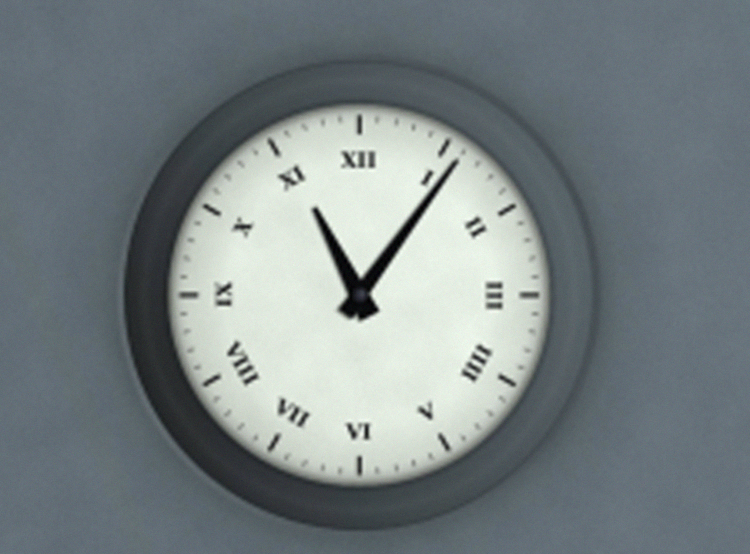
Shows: {"hour": 11, "minute": 6}
